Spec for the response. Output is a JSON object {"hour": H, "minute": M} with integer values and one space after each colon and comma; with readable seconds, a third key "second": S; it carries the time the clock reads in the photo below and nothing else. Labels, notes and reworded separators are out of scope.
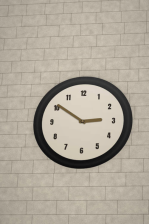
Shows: {"hour": 2, "minute": 51}
